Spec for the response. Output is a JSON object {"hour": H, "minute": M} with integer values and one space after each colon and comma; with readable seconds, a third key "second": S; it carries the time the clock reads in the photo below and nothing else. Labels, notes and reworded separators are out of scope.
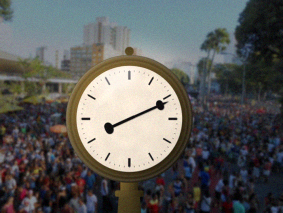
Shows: {"hour": 8, "minute": 11}
